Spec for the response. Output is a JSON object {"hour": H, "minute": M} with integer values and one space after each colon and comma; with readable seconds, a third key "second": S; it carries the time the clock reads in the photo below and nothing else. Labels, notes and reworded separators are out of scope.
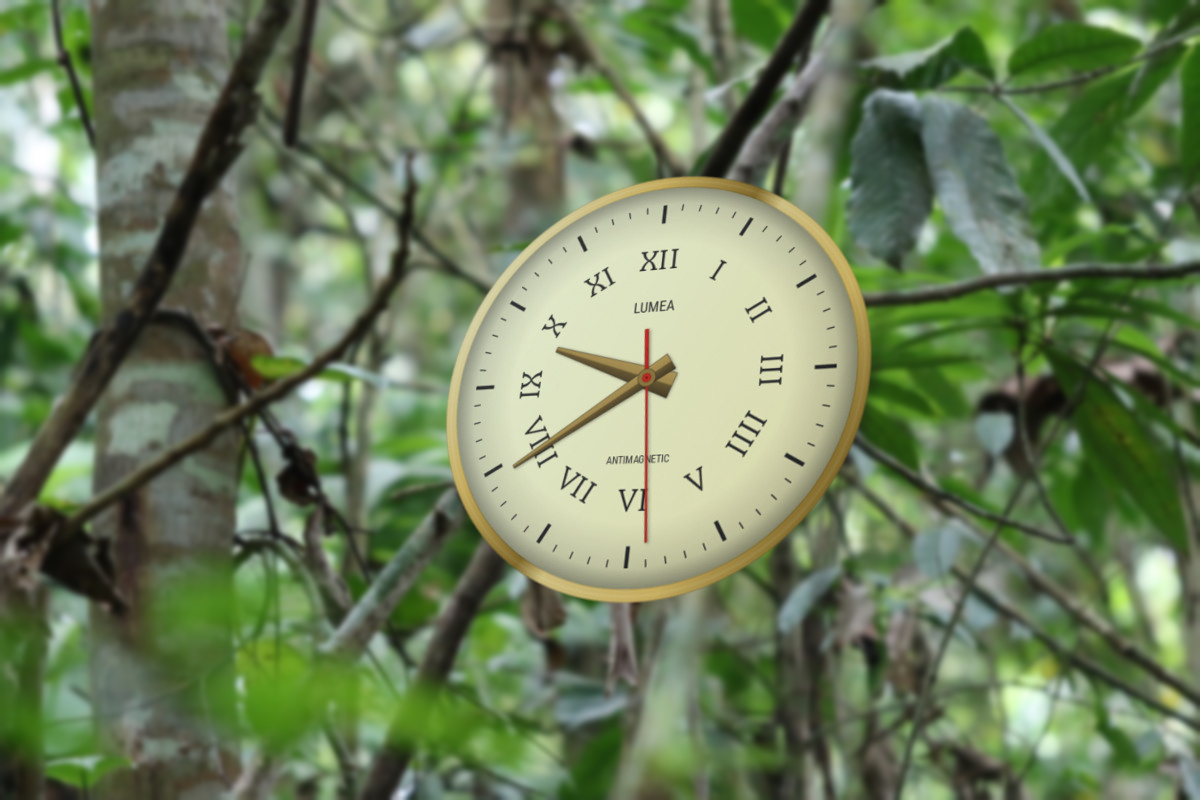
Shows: {"hour": 9, "minute": 39, "second": 29}
